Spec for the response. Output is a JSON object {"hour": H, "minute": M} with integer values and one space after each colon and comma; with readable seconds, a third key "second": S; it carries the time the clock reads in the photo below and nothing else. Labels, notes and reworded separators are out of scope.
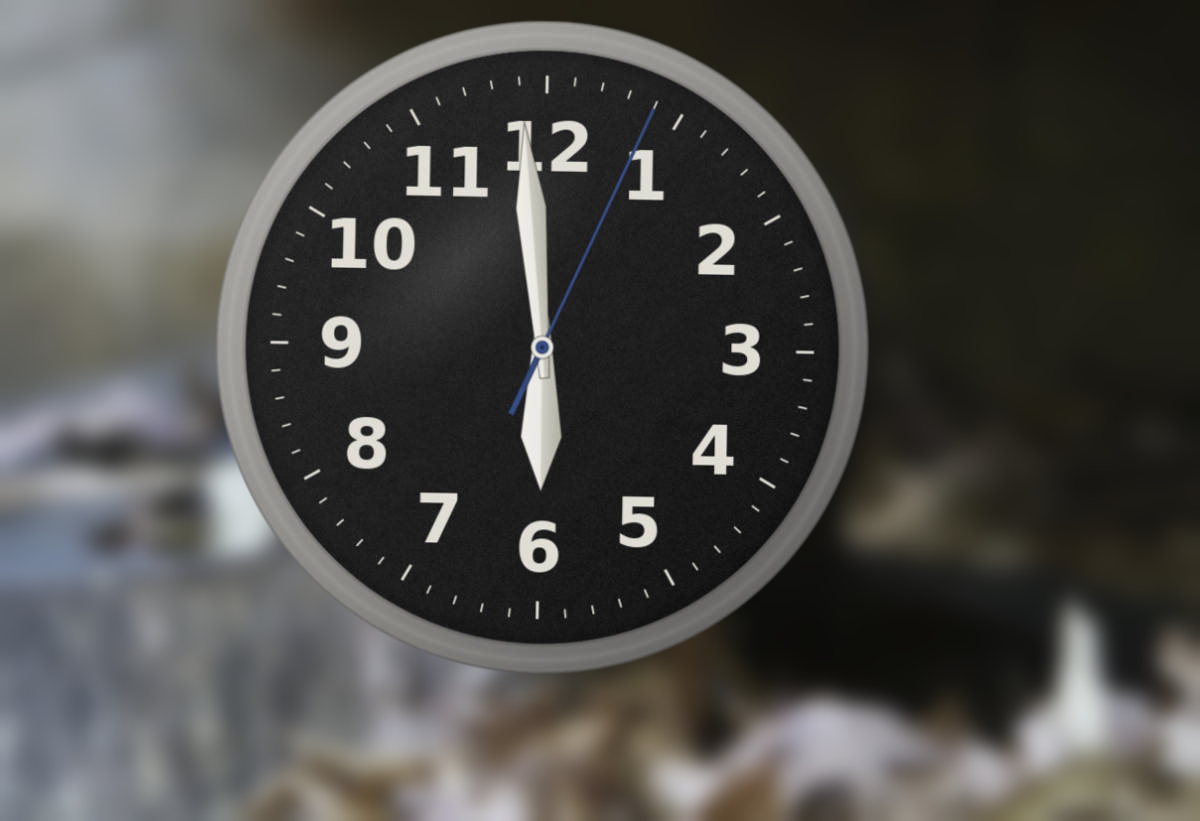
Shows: {"hour": 5, "minute": 59, "second": 4}
